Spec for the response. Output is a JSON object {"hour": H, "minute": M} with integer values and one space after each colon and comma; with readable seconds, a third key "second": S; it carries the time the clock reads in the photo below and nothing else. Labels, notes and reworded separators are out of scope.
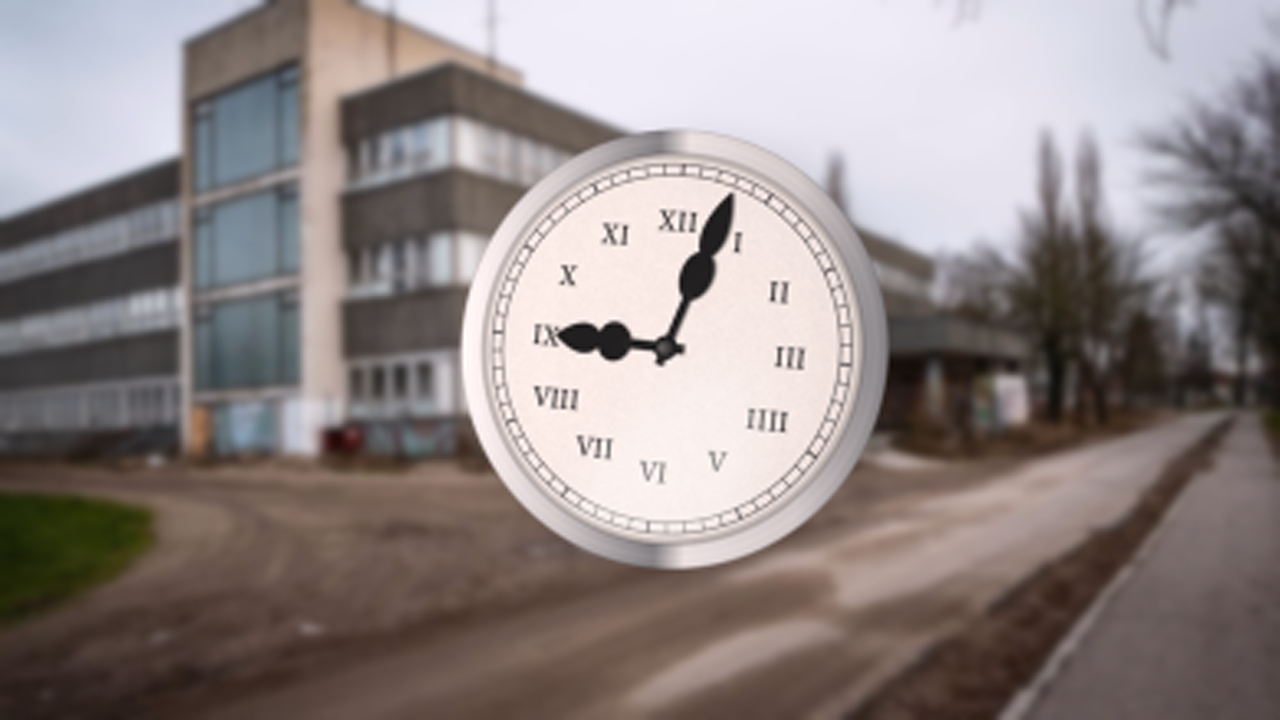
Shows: {"hour": 9, "minute": 3}
